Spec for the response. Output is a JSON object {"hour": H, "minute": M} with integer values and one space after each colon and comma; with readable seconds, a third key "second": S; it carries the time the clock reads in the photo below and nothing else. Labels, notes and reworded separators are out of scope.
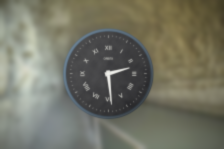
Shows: {"hour": 2, "minute": 29}
